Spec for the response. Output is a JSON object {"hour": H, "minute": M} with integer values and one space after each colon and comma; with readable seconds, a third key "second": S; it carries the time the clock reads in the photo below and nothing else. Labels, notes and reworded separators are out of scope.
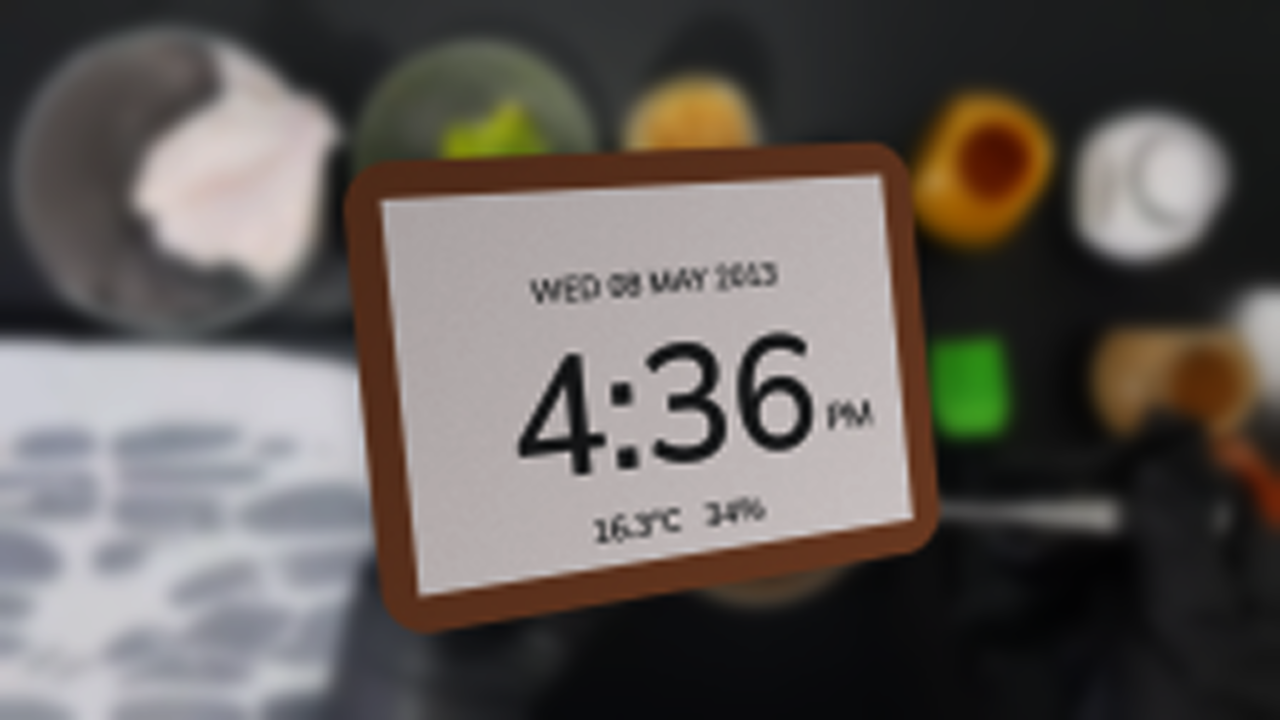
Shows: {"hour": 4, "minute": 36}
